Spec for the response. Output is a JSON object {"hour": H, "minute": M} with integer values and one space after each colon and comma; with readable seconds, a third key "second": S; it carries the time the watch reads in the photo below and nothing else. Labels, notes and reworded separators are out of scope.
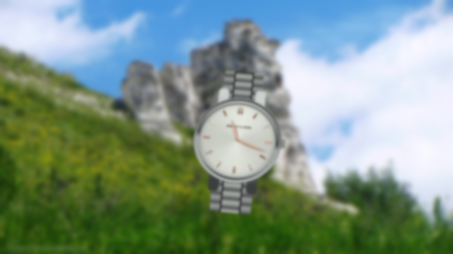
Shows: {"hour": 11, "minute": 18}
